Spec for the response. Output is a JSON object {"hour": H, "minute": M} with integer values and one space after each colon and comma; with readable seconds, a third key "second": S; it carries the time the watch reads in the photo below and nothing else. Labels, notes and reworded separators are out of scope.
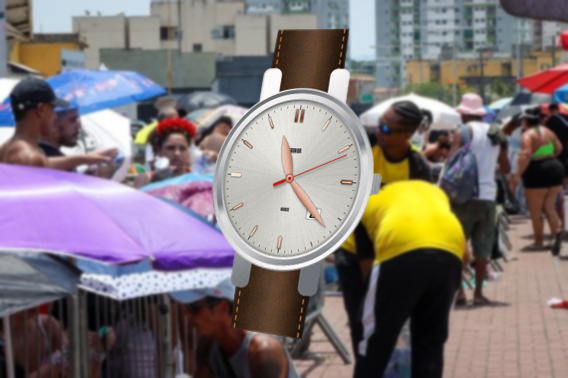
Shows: {"hour": 11, "minute": 22, "second": 11}
